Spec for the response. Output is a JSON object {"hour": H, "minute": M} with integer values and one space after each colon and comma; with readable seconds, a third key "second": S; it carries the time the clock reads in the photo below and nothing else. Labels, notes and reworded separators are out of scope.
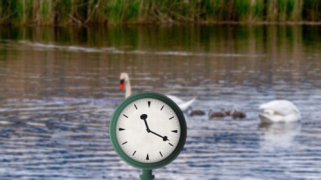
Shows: {"hour": 11, "minute": 19}
